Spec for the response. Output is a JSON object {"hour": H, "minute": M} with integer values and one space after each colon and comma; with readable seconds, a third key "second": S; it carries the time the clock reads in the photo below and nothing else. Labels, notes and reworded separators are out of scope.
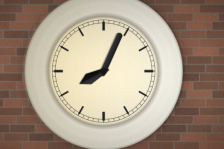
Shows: {"hour": 8, "minute": 4}
